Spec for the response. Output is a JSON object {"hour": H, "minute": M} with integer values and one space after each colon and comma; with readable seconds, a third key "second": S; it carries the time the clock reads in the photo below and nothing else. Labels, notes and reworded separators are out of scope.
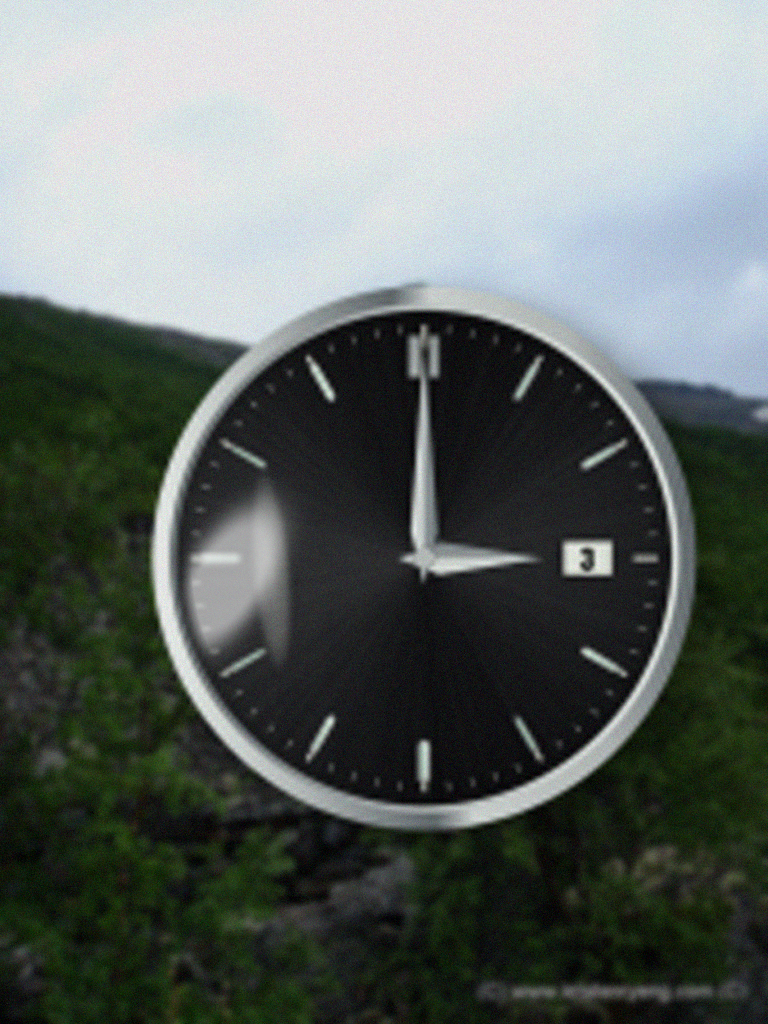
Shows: {"hour": 3, "minute": 0}
